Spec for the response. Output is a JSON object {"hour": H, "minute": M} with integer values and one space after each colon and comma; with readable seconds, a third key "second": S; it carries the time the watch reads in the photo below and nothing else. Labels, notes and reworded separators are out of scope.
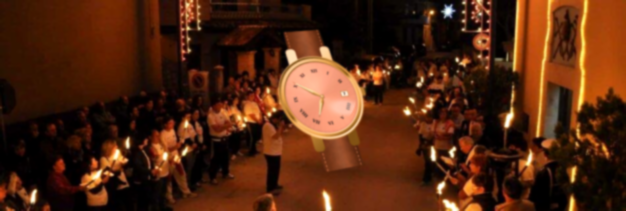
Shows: {"hour": 6, "minute": 51}
